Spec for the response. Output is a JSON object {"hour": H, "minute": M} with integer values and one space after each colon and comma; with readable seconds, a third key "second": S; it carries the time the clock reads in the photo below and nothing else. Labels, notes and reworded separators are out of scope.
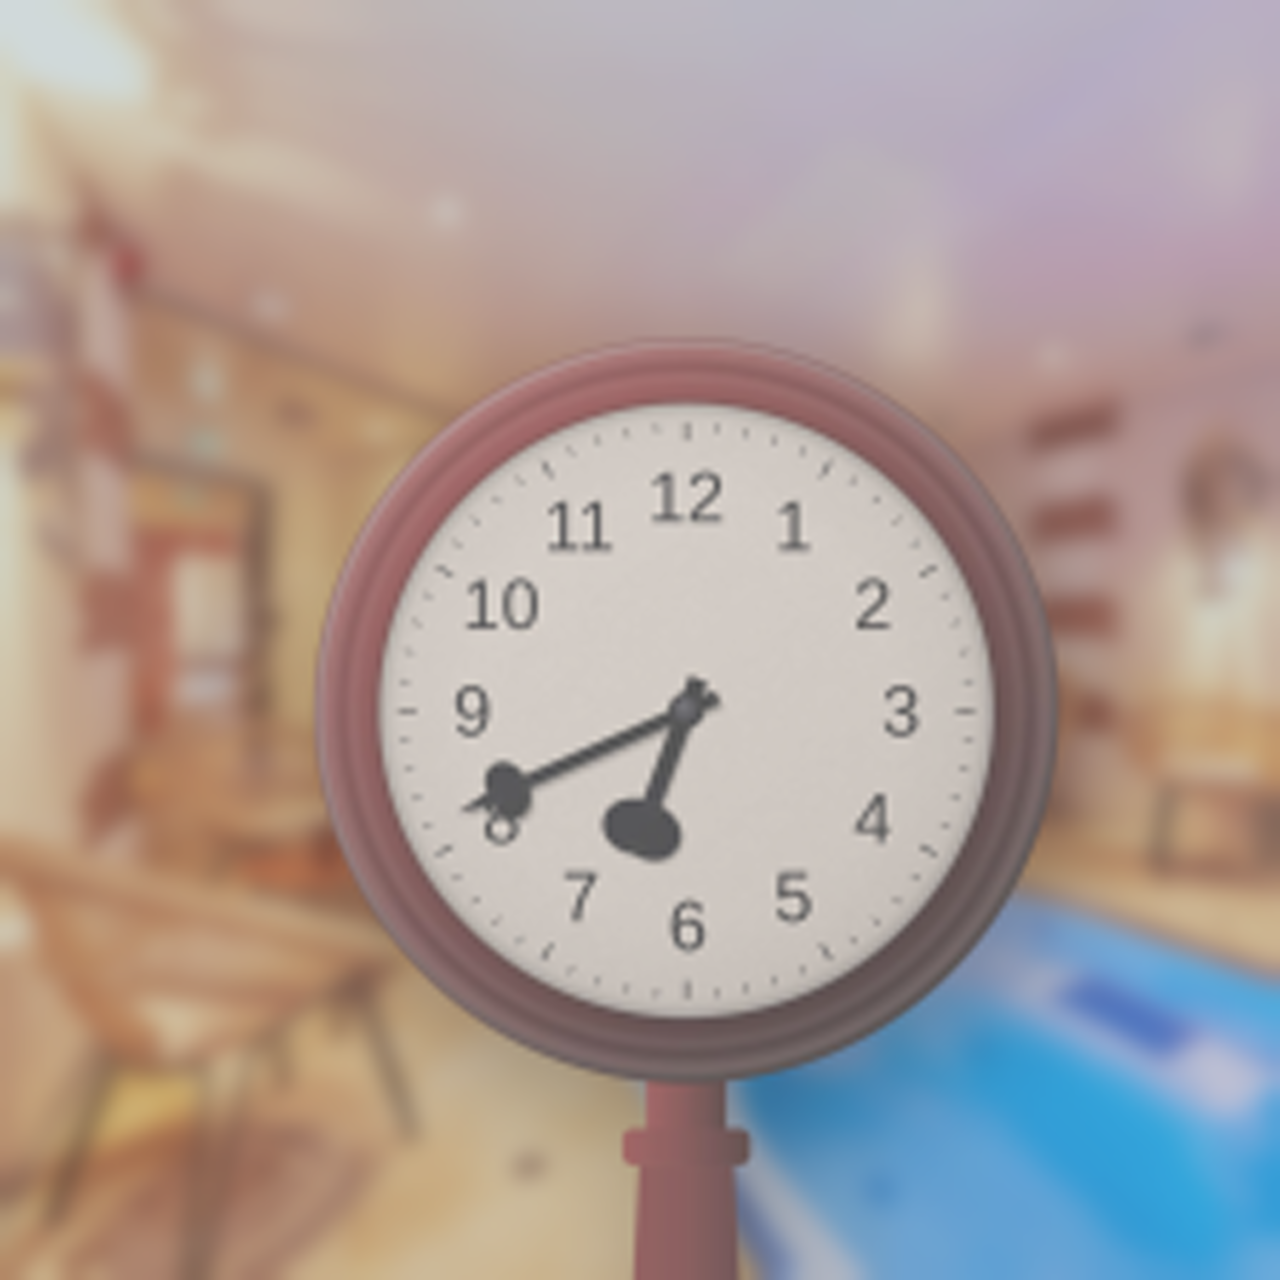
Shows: {"hour": 6, "minute": 41}
